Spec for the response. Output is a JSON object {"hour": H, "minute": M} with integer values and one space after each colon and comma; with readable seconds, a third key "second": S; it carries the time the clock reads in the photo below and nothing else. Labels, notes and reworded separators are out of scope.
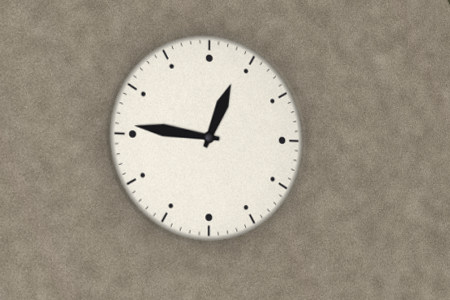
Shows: {"hour": 12, "minute": 46}
